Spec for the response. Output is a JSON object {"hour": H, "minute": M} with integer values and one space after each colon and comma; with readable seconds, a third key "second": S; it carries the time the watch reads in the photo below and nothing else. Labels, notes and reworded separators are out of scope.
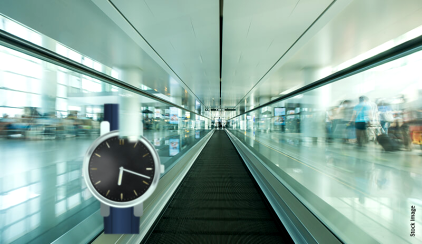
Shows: {"hour": 6, "minute": 18}
